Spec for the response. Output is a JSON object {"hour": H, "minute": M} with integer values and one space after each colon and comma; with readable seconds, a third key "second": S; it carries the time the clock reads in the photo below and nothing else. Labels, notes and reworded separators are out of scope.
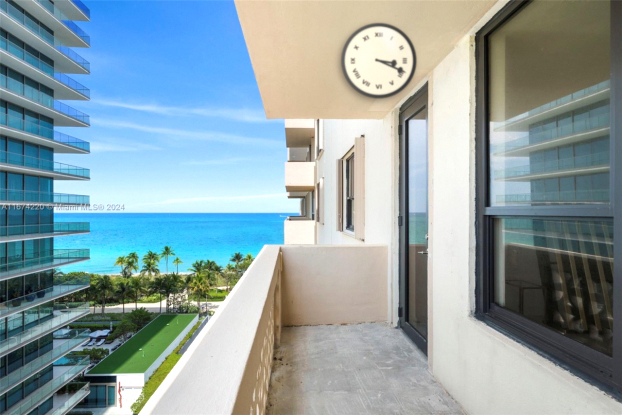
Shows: {"hour": 3, "minute": 19}
